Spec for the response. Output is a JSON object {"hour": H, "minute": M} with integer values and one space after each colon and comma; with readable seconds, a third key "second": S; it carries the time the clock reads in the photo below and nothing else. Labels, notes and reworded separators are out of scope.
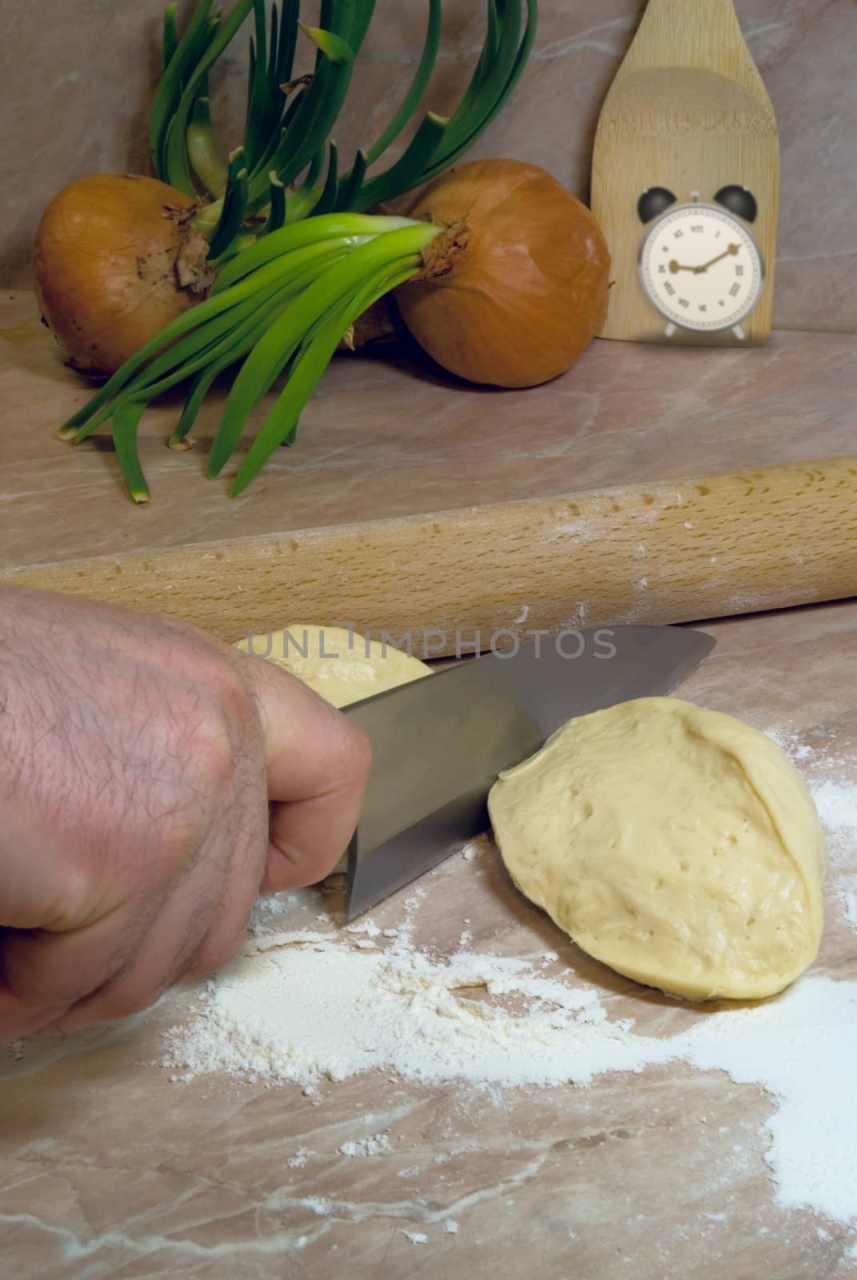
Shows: {"hour": 9, "minute": 10}
